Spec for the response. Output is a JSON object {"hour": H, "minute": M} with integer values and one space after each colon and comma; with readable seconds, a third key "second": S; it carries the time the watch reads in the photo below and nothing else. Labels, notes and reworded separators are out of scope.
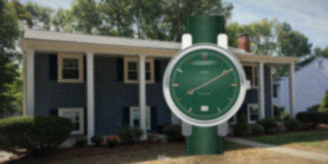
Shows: {"hour": 8, "minute": 10}
